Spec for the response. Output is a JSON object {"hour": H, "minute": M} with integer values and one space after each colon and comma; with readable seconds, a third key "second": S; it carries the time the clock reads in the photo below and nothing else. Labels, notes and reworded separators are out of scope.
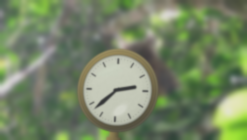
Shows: {"hour": 2, "minute": 38}
